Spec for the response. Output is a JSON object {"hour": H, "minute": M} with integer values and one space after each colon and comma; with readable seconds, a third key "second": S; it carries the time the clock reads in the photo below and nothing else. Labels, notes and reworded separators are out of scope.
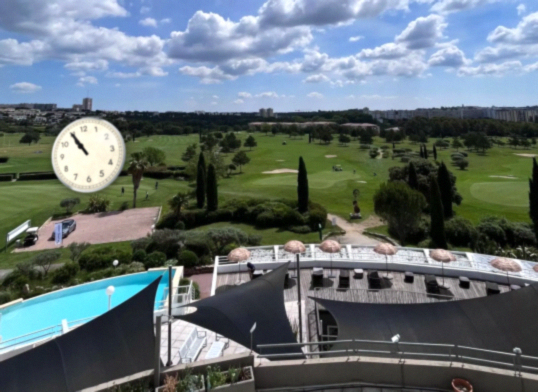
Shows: {"hour": 10, "minute": 55}
